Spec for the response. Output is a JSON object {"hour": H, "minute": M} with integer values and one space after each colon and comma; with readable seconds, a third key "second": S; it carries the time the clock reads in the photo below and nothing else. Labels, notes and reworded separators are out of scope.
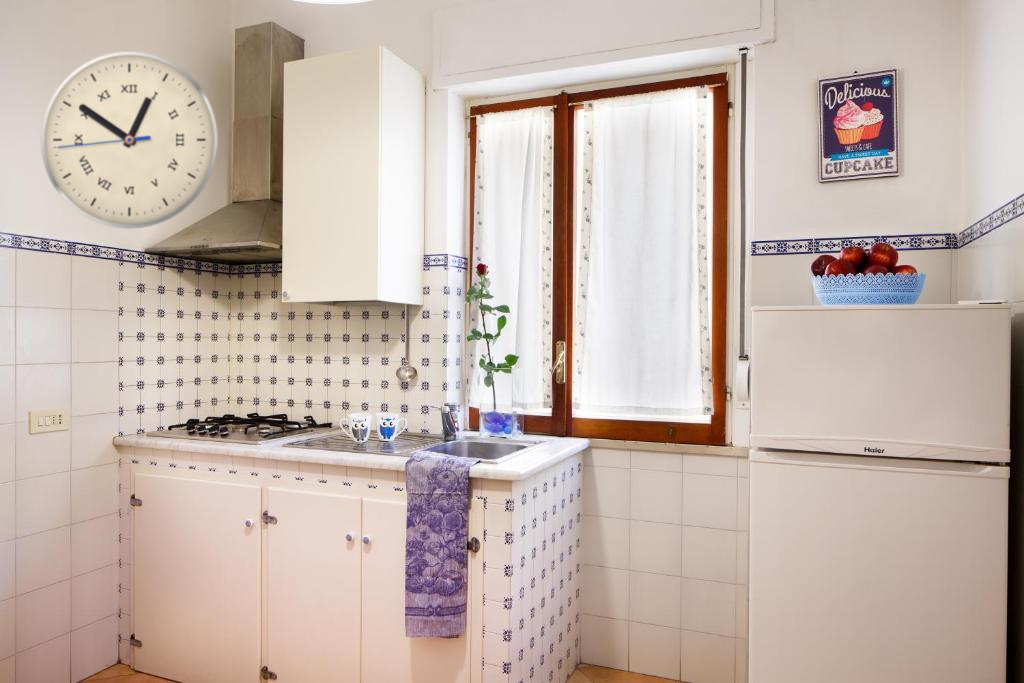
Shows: {"hour": 12, "minute": 50, "second": 44}
